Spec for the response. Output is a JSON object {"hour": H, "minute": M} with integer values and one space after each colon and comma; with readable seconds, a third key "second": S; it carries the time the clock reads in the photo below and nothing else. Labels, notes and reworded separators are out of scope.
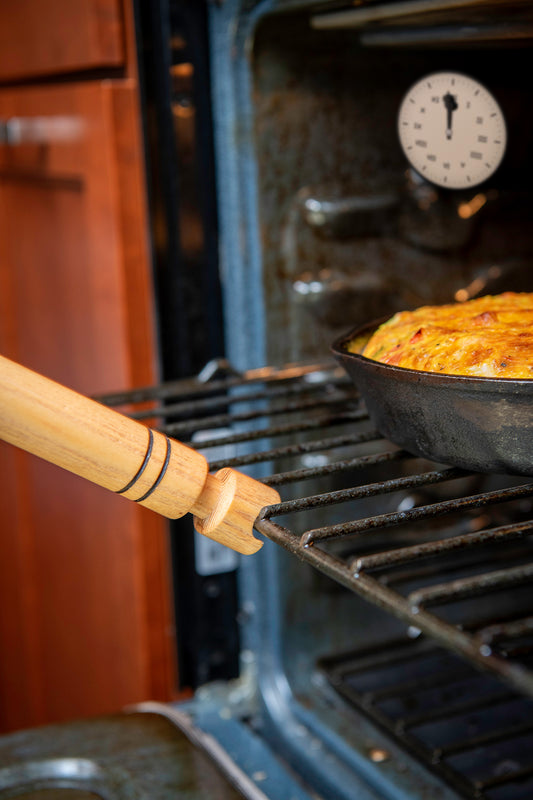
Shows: {"hour": 11, "minute": 59}
